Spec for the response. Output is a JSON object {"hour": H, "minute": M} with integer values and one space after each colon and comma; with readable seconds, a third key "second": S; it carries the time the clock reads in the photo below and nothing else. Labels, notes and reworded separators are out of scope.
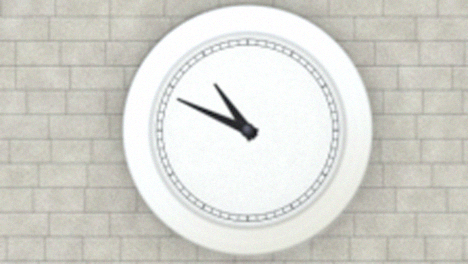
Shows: {"hour": 10, "minute": 49}
